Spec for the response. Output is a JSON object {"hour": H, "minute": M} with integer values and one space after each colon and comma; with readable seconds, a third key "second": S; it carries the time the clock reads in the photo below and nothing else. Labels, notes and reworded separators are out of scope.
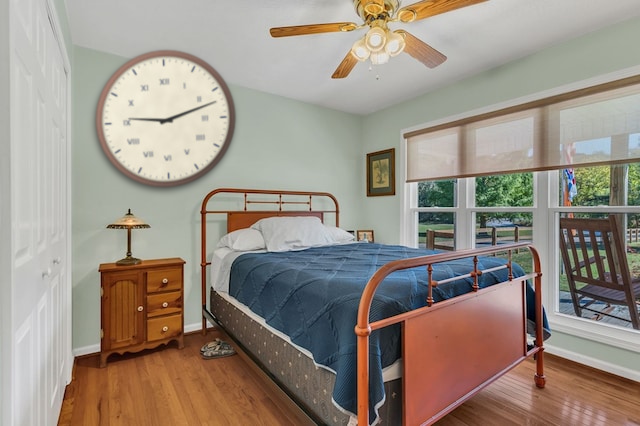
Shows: {"hour": 9, "minute": 12}
